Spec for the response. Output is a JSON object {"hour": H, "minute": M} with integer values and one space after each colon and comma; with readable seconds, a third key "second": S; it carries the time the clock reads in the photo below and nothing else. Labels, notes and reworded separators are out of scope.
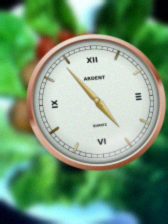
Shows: {"hour": 4, "minute": 54}
